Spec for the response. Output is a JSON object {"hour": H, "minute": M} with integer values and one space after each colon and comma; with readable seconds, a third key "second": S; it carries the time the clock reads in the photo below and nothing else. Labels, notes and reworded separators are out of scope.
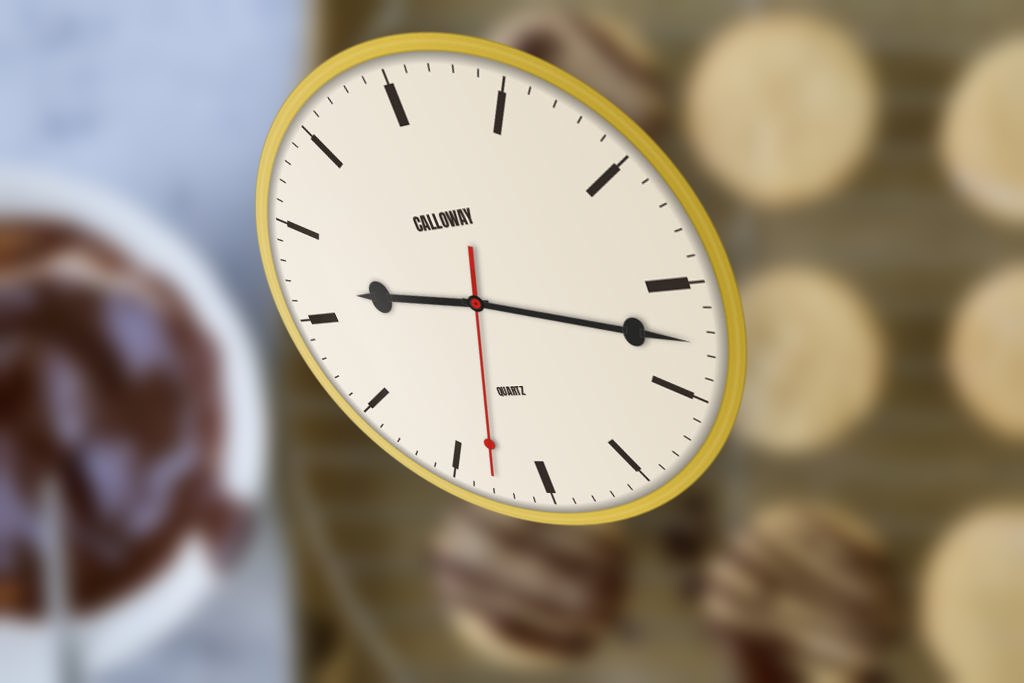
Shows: {"hour": 9, "minute": 17, "second": 33}
